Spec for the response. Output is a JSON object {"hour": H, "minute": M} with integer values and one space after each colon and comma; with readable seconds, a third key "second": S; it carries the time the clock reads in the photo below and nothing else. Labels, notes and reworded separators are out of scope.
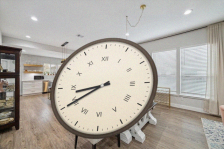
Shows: {"hour": 8, "minute": 40}
